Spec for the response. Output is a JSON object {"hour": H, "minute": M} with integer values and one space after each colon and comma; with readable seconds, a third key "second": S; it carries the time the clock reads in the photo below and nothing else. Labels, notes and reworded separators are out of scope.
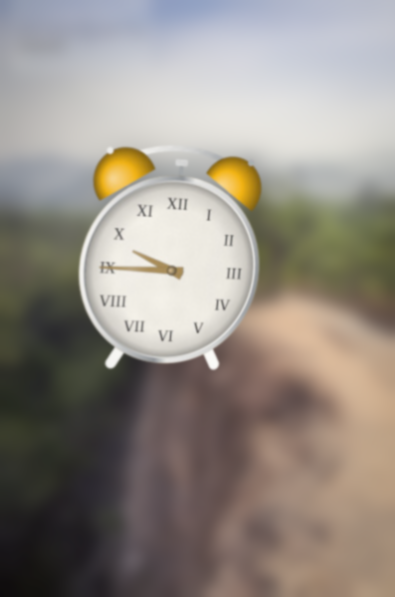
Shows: {"hour": 9, "minute": 45}
